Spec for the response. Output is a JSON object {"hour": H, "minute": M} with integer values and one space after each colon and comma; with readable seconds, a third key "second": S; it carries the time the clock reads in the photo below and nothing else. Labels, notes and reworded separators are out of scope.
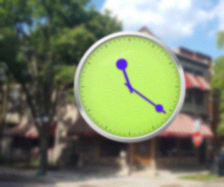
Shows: {"hour": 11, "minute": 21}
